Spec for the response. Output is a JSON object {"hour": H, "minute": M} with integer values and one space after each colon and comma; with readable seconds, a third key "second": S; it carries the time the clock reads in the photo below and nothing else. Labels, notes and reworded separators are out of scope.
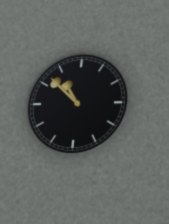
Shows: {"hour": 10, "minute": 52}
